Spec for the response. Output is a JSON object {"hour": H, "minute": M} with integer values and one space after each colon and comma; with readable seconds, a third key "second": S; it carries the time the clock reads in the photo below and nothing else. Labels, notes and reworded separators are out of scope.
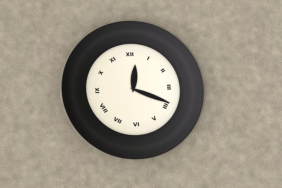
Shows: {"hour": 12, "minute": 19}
